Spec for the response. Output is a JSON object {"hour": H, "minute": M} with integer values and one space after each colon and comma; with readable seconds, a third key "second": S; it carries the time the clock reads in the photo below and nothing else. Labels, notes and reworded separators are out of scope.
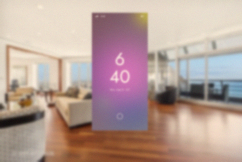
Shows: {"hour": 6, "minute": 40}
